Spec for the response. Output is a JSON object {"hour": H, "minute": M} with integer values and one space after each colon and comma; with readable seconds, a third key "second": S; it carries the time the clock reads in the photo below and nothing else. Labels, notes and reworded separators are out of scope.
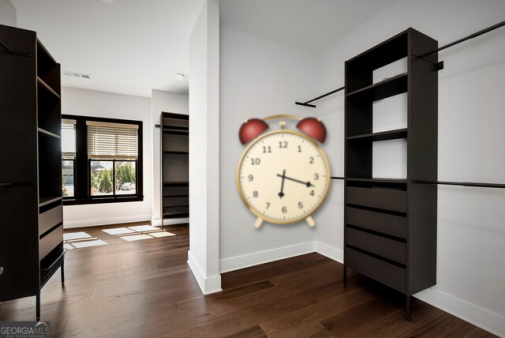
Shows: {"hour": 6, "minute": 18}
